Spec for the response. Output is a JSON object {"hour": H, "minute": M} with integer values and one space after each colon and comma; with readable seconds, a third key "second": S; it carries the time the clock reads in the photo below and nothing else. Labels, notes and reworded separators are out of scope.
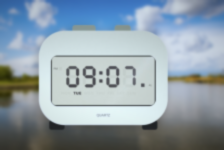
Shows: {"hour": 9, "minute": 7}
